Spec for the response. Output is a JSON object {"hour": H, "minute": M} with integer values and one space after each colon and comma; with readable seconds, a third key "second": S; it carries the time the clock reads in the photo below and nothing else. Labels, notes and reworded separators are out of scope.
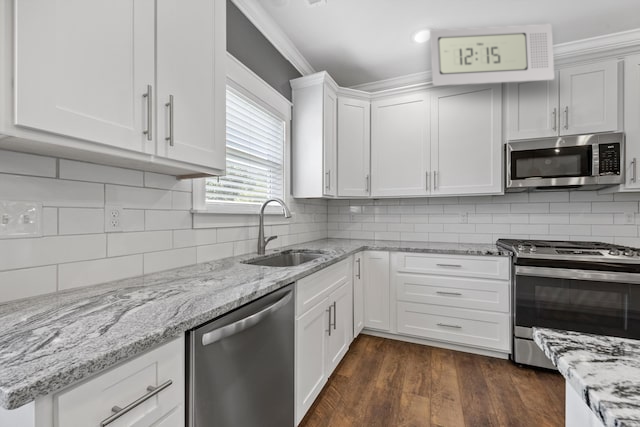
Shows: {"hour": 12, "minute": 15}
